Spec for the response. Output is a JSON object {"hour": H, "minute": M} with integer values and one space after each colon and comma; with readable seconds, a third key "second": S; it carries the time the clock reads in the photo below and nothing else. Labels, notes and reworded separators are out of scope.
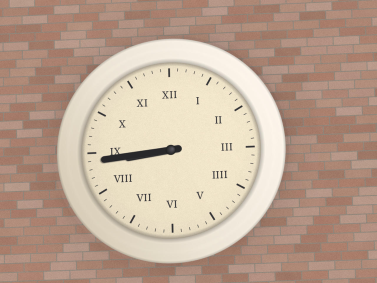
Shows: {"hour": 8, "minute": 44}
